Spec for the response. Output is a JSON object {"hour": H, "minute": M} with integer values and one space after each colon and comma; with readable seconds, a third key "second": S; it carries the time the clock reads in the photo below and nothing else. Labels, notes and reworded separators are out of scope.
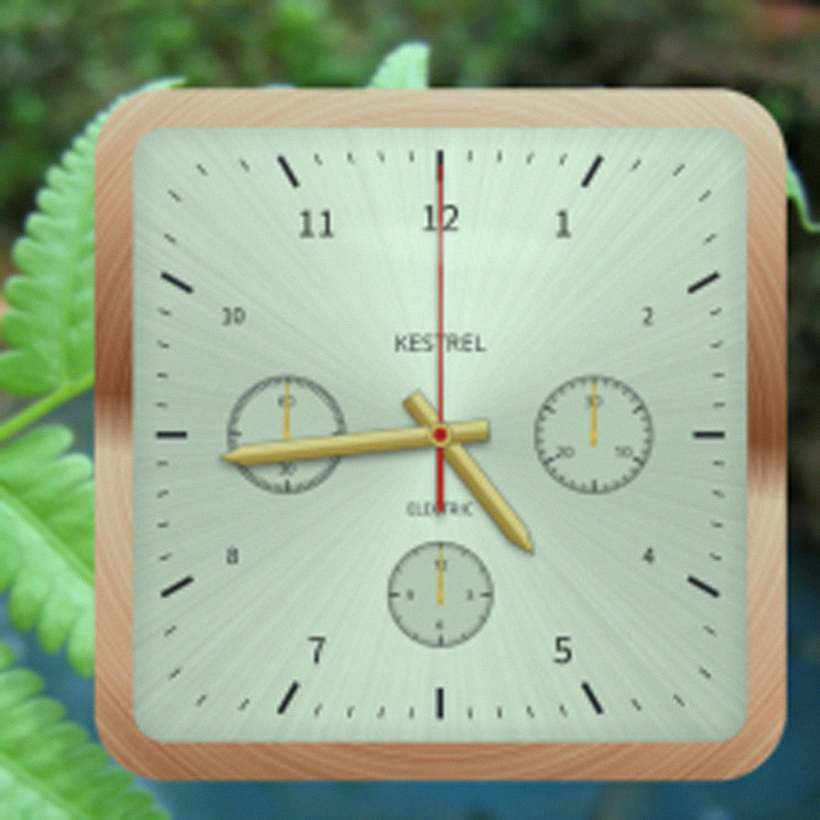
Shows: {"hour": 4, "minute": 44}
